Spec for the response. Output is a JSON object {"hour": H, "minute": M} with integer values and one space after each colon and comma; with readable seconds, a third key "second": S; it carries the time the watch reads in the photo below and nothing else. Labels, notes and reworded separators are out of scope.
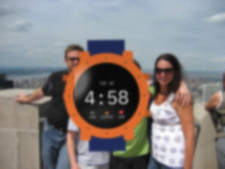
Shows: {"hour": 4, "minute": 58}
